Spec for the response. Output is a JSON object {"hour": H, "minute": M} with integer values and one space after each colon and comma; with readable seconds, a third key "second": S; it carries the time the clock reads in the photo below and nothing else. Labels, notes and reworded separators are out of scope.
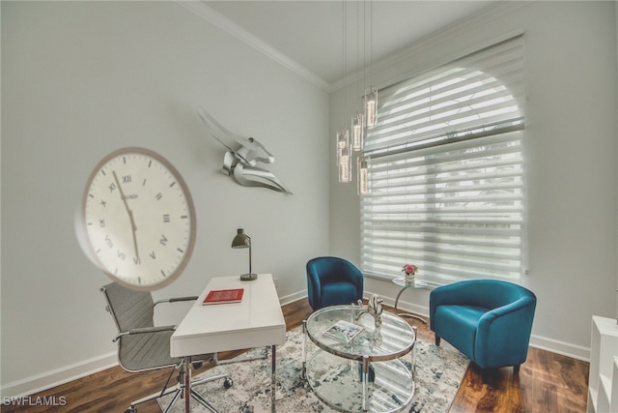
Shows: {"hour": 5, "minute": 57}
